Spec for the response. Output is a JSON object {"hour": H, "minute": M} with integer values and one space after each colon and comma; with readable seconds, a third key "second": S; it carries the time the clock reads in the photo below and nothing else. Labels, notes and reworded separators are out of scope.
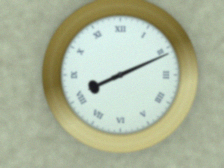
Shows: {"hour": 8, "minute": 11}
